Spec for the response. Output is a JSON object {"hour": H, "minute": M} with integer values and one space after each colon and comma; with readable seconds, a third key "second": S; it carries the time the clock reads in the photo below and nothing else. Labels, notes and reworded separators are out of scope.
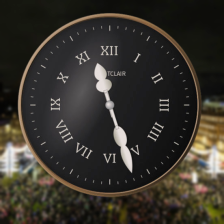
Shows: {"hour": 11, "minute": 27}
